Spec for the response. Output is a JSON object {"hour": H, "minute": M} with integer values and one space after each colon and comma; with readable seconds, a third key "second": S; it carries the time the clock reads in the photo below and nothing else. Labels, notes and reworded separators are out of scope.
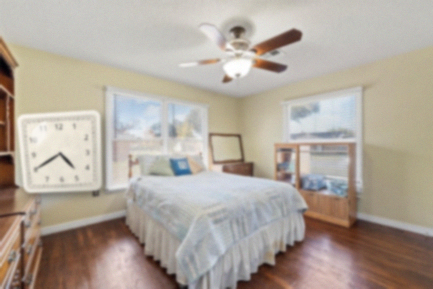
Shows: {"hour": 4, "minute": 40}
